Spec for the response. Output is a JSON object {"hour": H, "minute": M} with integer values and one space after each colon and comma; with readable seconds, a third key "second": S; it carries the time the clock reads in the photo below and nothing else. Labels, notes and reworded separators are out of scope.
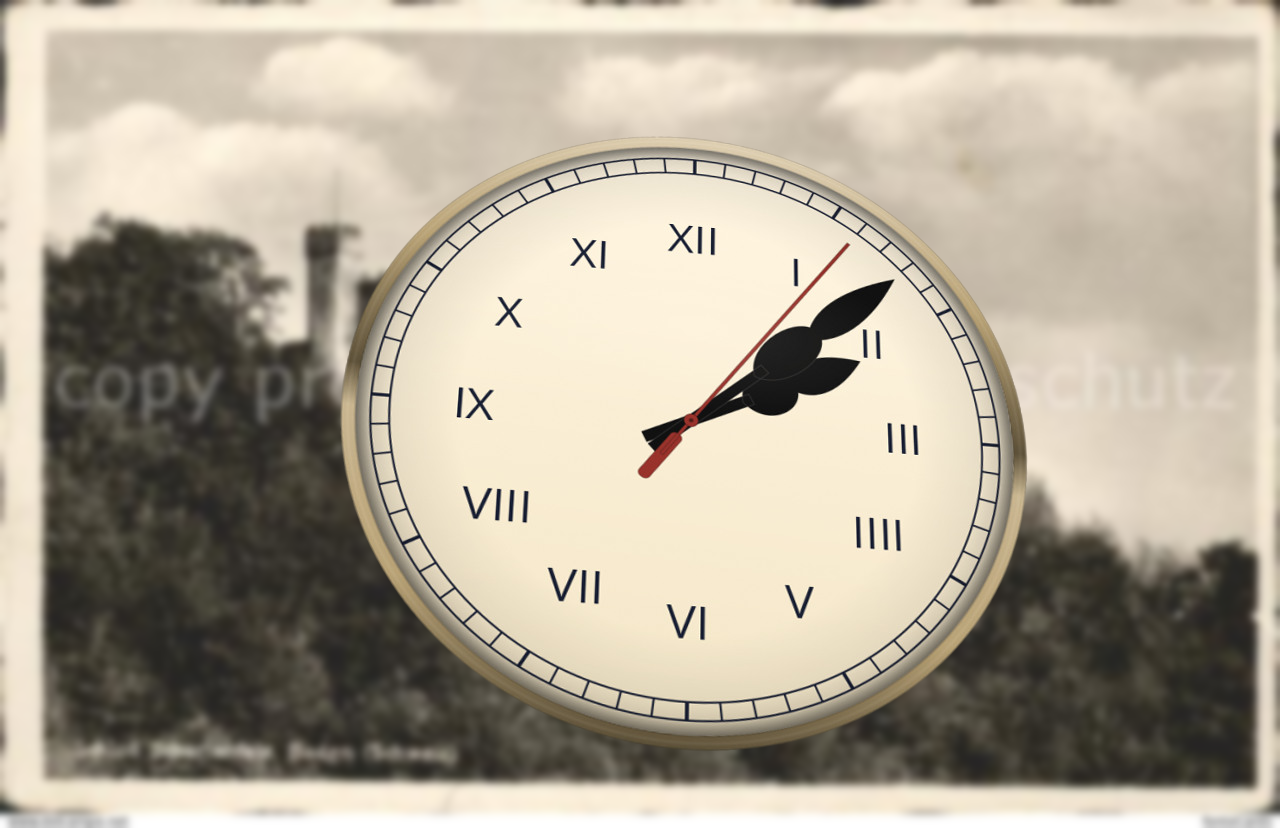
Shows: {"hour": 2, "minute": 8, "second": 6}
